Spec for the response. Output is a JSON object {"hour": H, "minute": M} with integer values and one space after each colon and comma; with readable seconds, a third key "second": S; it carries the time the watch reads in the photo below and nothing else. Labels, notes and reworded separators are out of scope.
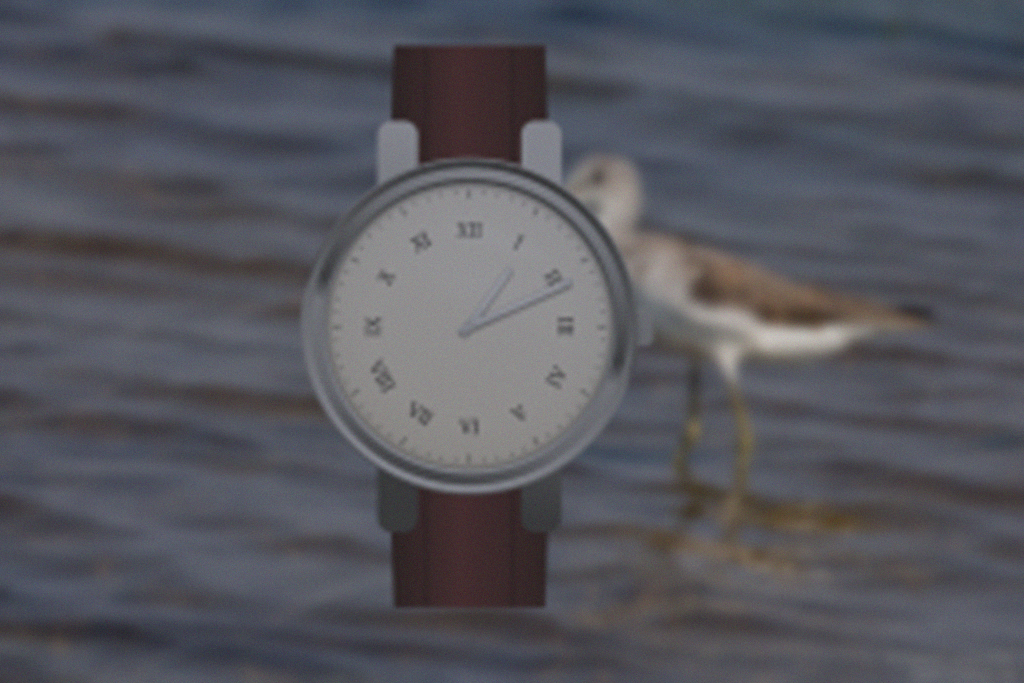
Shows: {"hour": 1, "minute": 11}
